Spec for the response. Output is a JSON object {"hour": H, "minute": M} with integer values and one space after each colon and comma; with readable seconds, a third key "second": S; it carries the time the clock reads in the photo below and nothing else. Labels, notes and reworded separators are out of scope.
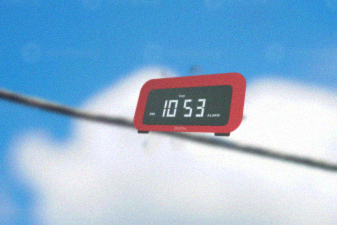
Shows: {"hour": 10, "minute": 53}
